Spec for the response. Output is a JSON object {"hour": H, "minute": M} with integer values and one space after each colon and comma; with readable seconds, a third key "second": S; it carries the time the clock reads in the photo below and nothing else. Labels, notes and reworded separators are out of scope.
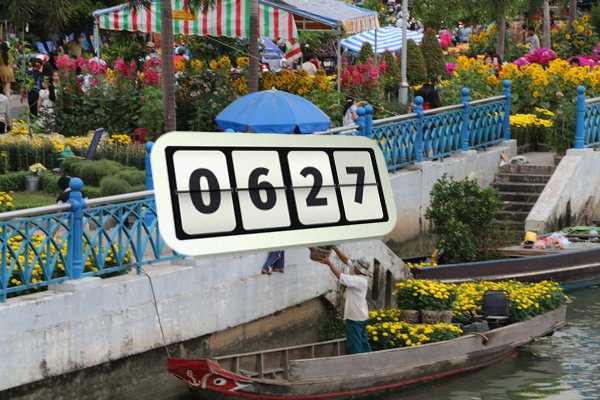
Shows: {"hour": 6, "minute": 27}
